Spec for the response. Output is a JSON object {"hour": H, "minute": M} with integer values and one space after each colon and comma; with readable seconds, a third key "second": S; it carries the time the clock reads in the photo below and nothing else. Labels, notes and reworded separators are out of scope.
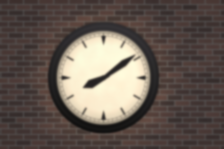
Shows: {"hour": 8, "minute": 9}
